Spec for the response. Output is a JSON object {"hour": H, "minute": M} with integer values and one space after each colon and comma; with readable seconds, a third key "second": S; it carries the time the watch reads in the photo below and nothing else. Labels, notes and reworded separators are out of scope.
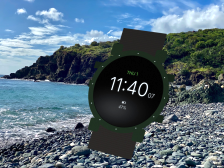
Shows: {"hour": 11, "minute": 40}
